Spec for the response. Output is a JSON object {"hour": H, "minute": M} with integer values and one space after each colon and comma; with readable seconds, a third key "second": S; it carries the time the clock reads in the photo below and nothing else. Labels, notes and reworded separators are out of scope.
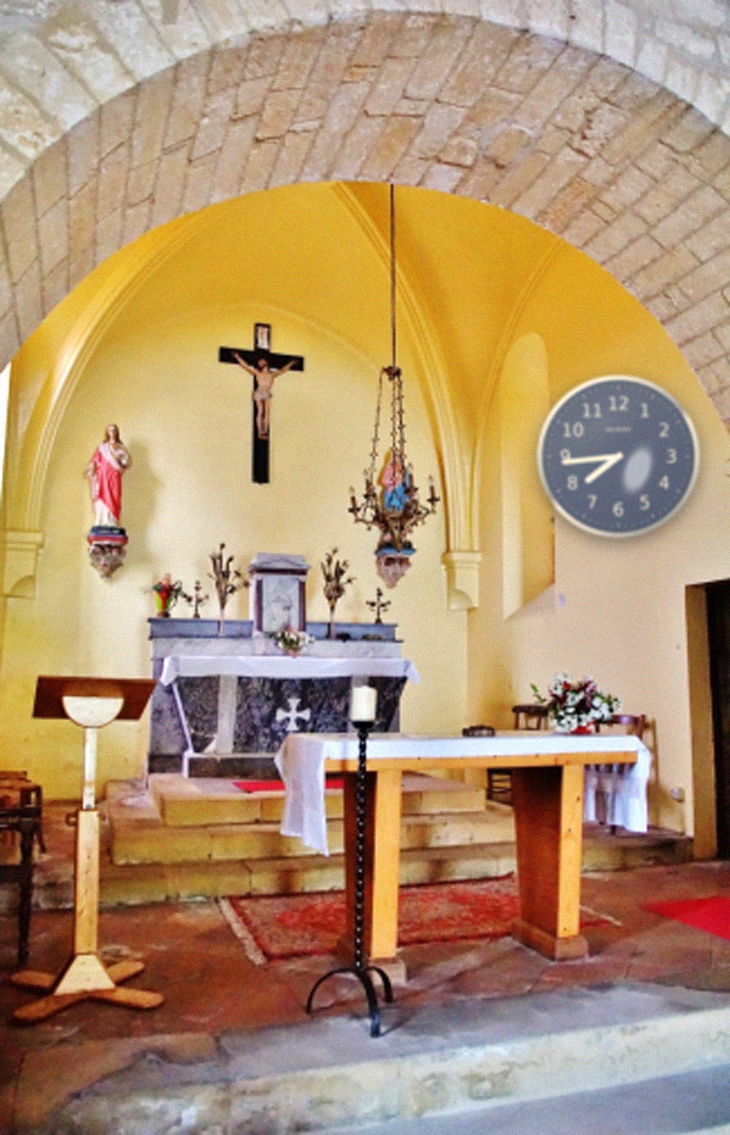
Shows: {"hour": 7, "minute": 44}
